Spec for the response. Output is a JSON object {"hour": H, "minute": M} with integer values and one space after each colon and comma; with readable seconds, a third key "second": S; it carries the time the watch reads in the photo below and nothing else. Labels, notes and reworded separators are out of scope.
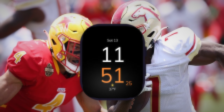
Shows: {"hour": 11, "minute": 51}
